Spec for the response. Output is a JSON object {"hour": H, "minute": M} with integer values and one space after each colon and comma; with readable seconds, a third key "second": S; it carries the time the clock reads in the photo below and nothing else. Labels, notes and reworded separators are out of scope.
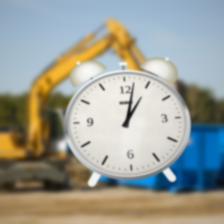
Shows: {"hour": 1, "minute": 2}
